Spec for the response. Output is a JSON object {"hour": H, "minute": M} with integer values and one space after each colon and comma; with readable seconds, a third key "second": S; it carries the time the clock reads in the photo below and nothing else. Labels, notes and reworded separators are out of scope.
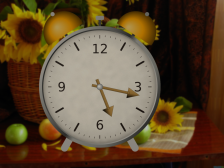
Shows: {"hour": 5, "minute": 17}
